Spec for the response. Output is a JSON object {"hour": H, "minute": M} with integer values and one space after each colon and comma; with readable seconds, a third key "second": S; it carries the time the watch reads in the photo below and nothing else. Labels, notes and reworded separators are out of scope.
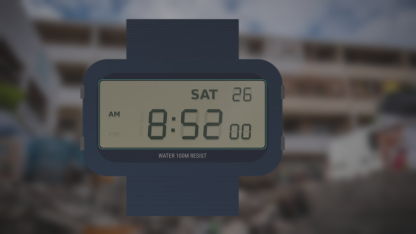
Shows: {"hour": 8, "minute": 52, "second": 0}
